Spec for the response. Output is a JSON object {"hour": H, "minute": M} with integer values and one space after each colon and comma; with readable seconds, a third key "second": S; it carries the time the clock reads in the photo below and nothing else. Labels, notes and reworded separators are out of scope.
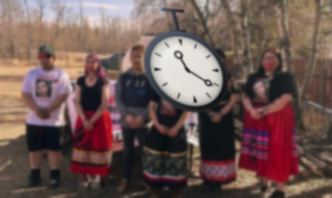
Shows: {"hour": 11, "minute": 21}
